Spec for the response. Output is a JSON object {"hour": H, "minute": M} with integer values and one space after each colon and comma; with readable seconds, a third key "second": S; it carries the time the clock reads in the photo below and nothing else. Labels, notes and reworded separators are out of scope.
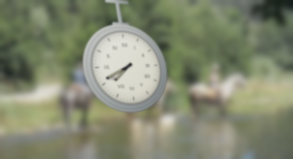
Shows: {"hour": 7, "minute": 41}
